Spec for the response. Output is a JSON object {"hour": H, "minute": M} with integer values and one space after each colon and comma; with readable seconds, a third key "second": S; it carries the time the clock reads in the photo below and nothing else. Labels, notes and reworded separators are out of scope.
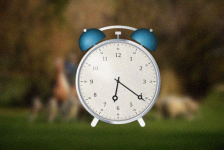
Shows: {"hour": 6, "minute": 21}
